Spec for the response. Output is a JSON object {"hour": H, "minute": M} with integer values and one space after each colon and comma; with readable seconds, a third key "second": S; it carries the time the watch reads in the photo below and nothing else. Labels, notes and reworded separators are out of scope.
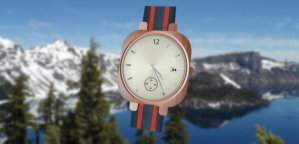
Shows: {"hour": 4, "minute": 25}
